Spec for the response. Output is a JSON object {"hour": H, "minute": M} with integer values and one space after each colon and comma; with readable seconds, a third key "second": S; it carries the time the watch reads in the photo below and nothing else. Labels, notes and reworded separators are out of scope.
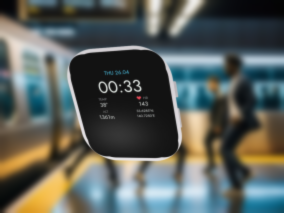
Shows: {"hour": 0, "minute": 33}
